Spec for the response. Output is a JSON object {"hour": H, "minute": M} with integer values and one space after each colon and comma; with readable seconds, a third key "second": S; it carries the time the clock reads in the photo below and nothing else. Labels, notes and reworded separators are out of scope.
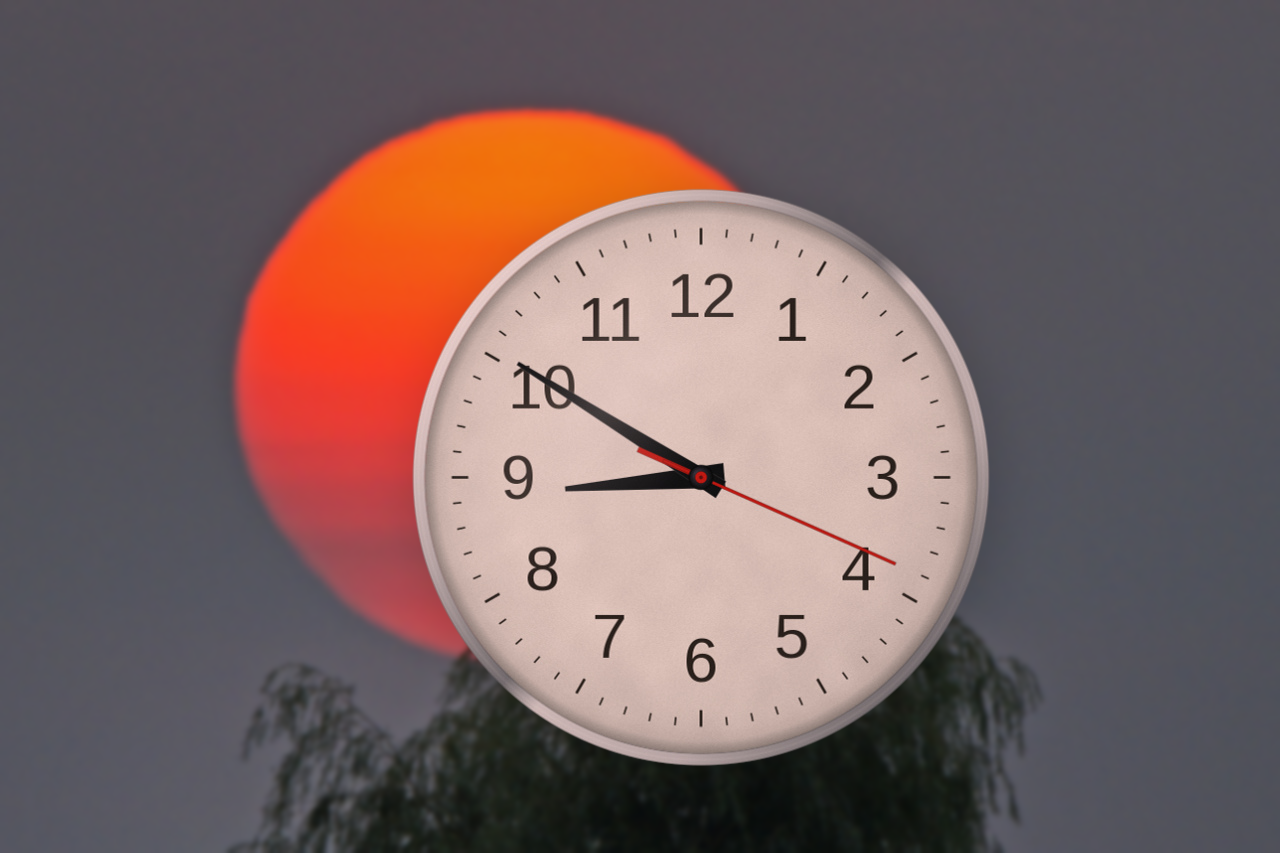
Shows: {"hour": 8, "minute": 50, "second": 19}
